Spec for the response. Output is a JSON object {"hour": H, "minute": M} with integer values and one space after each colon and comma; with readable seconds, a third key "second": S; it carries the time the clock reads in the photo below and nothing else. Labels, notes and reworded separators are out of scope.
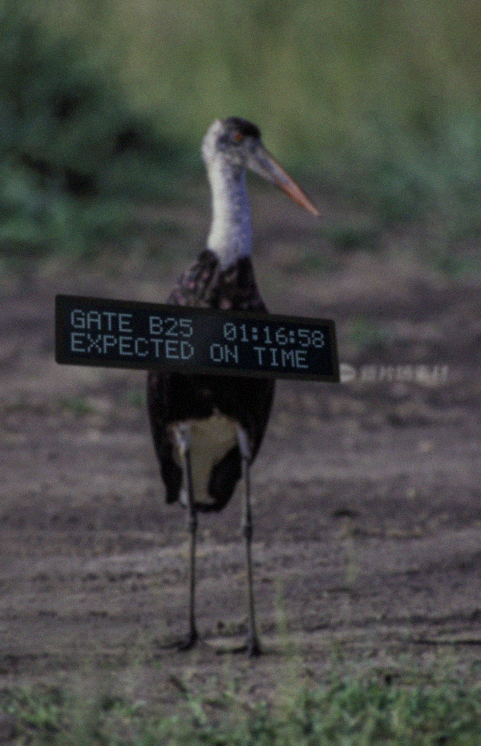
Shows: {"hour": 1, "minute": 16, "second": 58}
